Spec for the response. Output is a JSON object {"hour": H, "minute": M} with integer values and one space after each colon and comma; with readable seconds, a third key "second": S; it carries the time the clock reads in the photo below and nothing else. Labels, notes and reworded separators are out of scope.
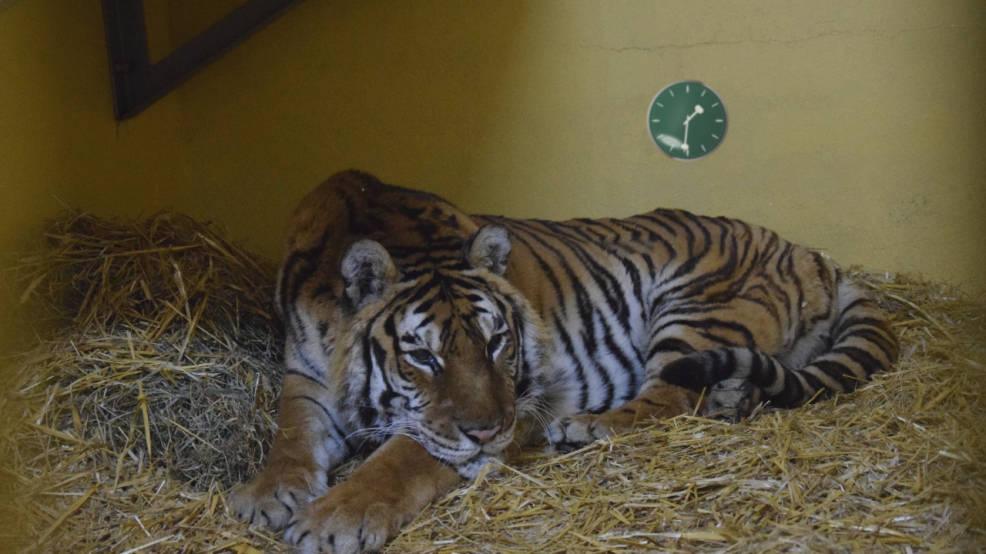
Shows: {"hour": 1, "minute": 31}
